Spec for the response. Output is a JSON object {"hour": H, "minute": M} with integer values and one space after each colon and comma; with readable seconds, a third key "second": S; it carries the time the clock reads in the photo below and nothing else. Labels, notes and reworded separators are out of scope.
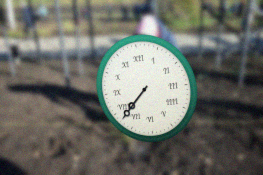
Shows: {"hour": 7, "minute": 38}
